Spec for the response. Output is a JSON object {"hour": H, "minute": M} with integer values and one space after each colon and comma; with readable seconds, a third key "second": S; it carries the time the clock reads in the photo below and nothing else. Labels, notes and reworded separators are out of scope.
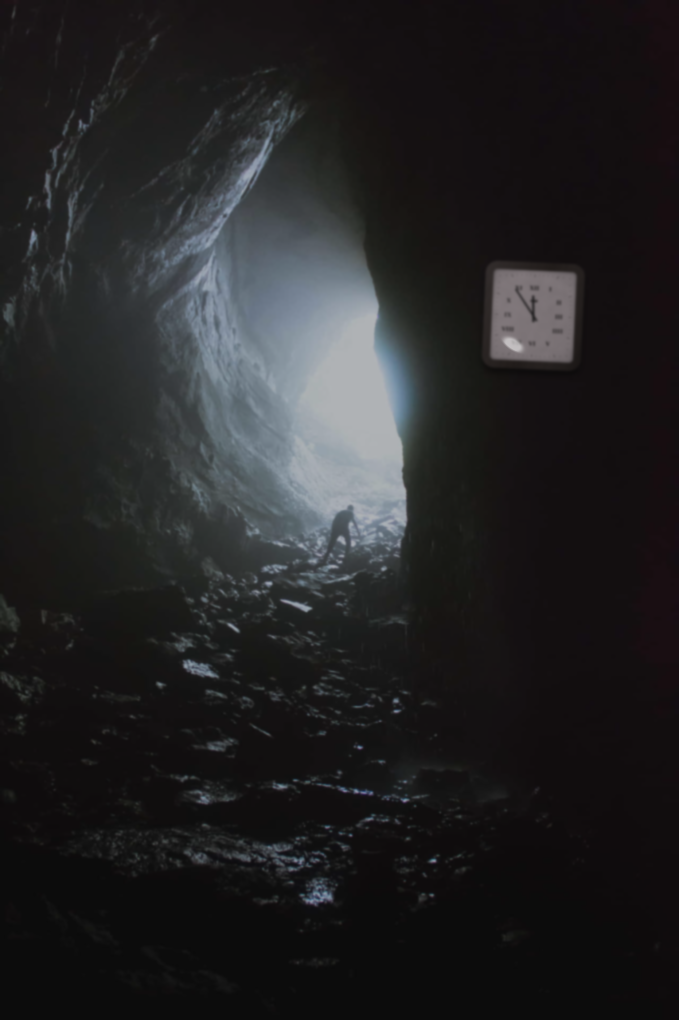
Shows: {"hour": 11, "minute": 54}
